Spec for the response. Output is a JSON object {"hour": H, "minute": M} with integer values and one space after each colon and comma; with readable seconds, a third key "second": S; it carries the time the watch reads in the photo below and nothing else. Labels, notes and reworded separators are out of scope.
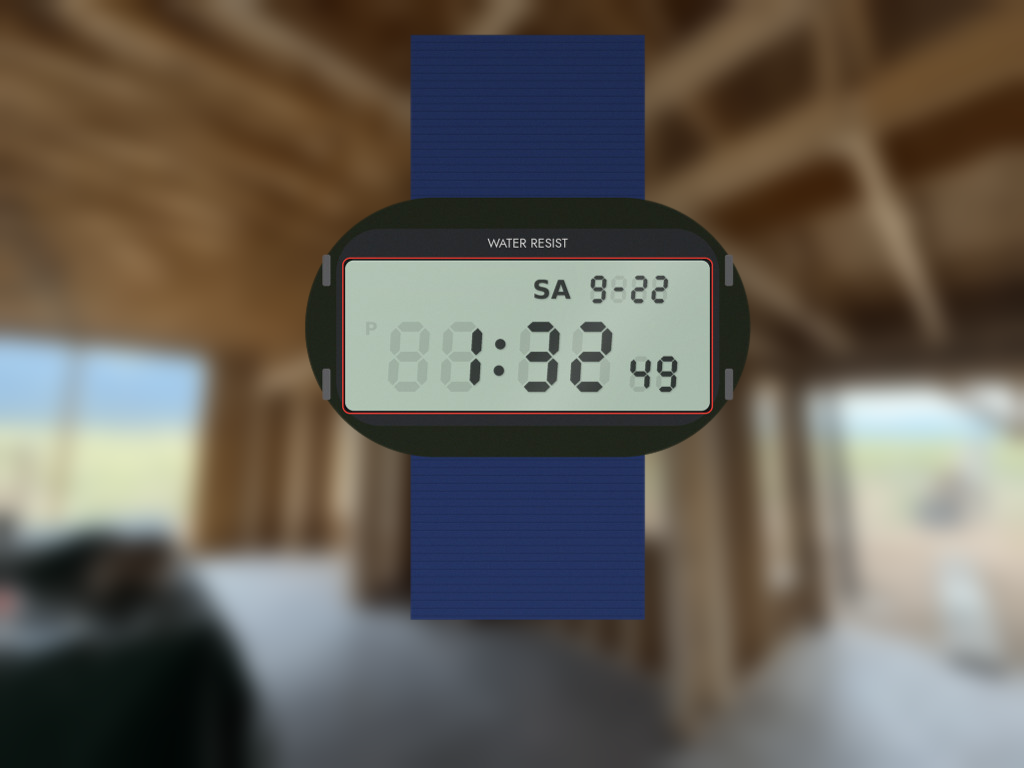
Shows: {"hour": 1, "minute": 32, "second": 49}
